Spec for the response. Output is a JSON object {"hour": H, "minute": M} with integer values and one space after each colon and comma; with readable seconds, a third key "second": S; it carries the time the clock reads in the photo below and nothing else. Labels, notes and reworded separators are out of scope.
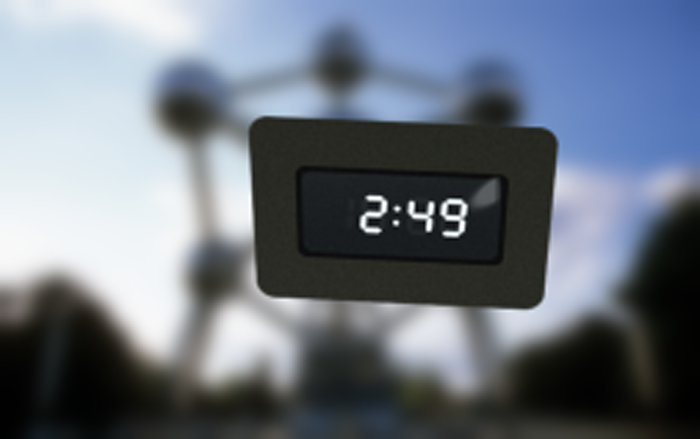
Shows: {"hour": 2, "minute": 49}
